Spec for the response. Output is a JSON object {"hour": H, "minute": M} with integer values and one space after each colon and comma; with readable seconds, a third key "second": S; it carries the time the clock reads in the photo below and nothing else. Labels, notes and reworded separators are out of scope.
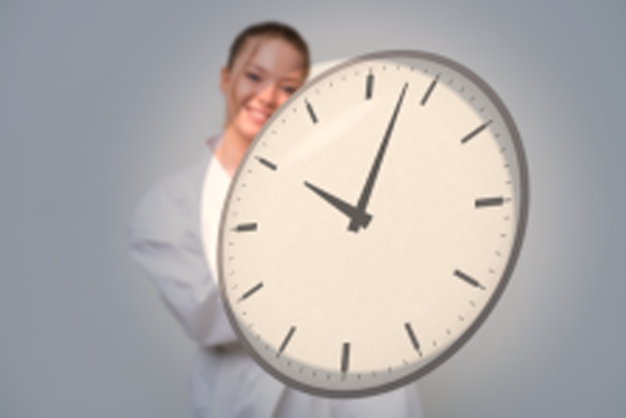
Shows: {"hour": 10, "minute": 3}
